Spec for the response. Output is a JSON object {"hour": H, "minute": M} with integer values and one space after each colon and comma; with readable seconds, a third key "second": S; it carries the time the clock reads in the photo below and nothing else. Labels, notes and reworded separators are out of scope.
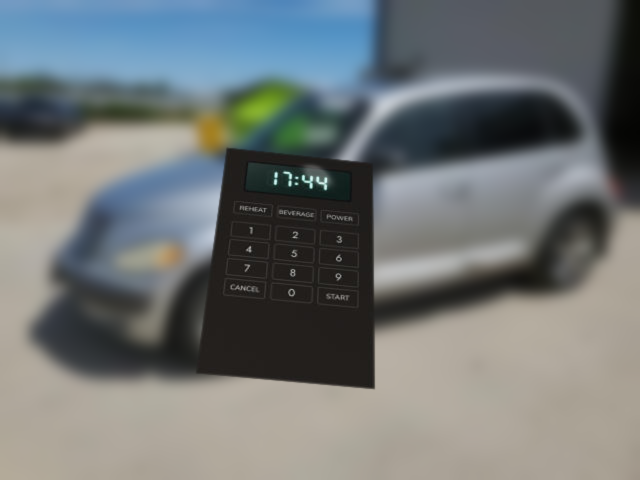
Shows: {"hour": 17, "minute": 44}
